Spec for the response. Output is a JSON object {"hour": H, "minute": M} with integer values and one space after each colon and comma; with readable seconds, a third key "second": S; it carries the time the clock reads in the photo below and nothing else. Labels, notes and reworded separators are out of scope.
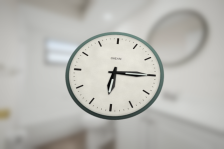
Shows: {"hour": 6, "minute": 15}
